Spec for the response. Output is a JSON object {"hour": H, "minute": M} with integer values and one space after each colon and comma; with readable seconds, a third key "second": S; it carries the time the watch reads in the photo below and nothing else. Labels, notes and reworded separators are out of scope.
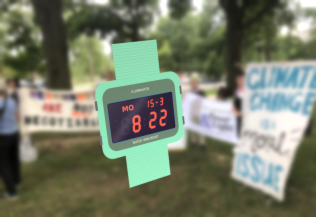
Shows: {"hour": 8, "minute": 22}
